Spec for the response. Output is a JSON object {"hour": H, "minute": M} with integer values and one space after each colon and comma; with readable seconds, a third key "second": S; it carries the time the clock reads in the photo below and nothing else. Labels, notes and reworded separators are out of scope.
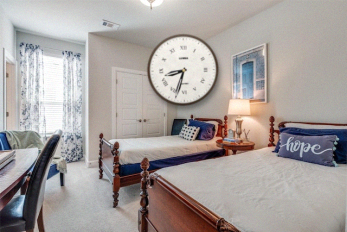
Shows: {"hour": 8, "minute": 33}
